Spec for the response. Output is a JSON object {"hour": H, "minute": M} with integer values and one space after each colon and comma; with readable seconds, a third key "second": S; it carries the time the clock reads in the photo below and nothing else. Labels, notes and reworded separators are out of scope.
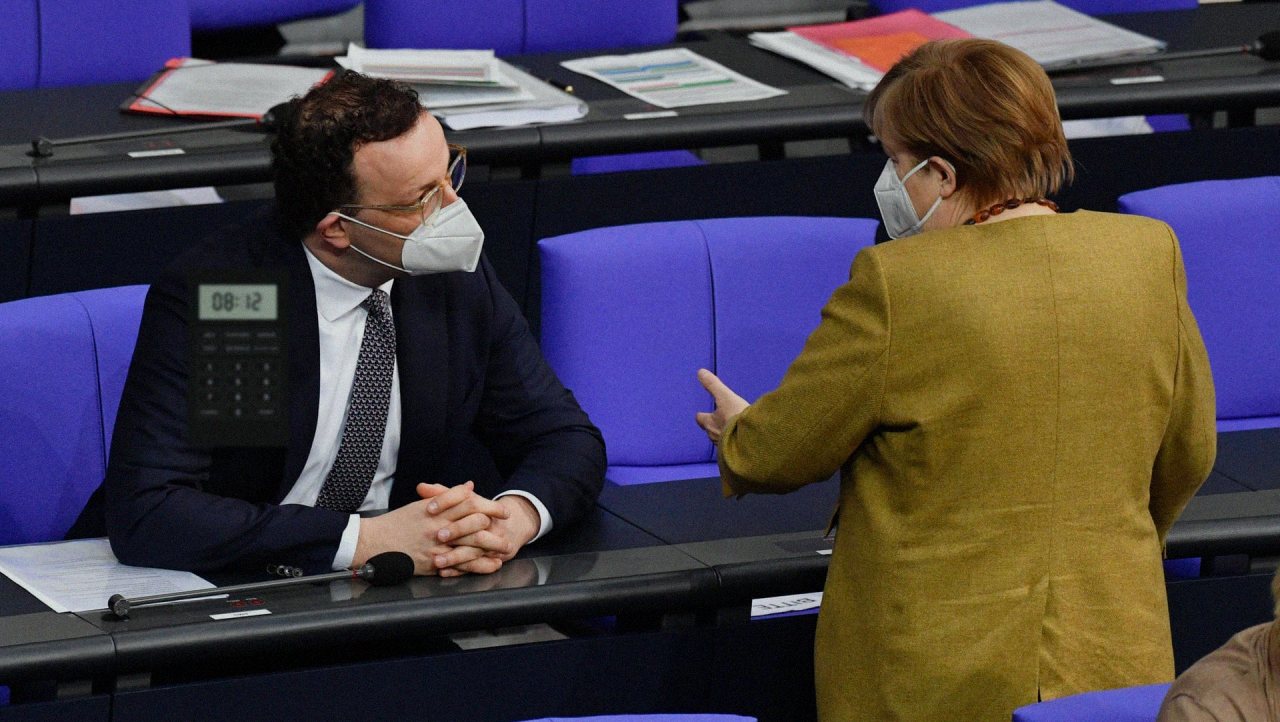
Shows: {"hour": 8, "minute": 12}
